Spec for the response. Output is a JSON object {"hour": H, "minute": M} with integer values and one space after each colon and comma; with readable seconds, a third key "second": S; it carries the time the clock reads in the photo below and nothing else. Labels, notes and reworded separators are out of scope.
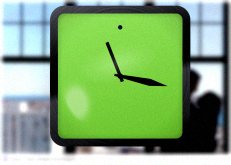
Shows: {"hour": 11, "minute": 17}
